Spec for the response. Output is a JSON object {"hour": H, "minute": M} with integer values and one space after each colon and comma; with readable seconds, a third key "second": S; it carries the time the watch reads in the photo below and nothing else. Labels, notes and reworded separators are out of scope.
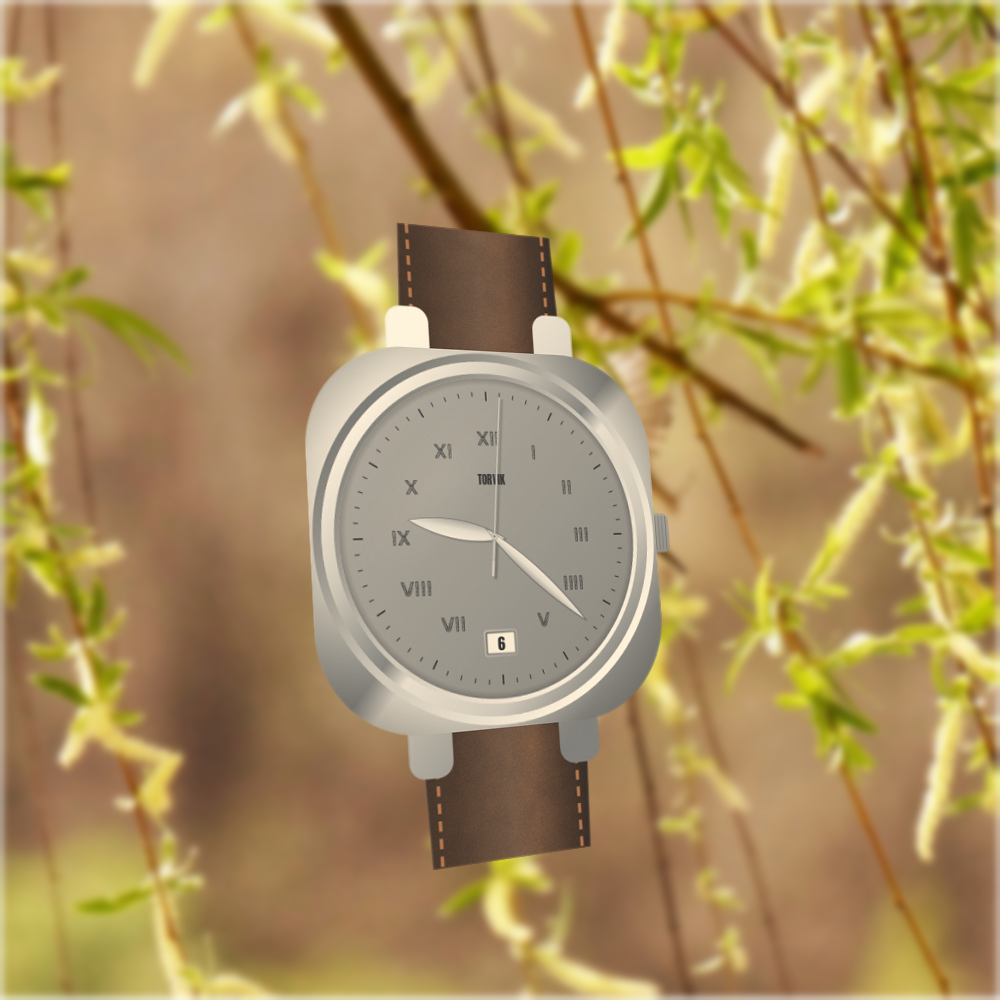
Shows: {"hour": 9, "minute": 22, "second": 1}
